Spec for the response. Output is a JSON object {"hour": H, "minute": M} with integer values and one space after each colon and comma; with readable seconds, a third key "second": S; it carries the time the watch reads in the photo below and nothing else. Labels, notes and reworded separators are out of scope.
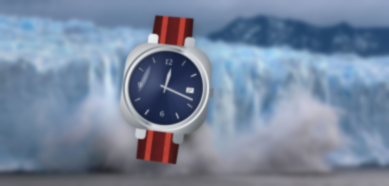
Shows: {"hour": 12, "minute": 18}
